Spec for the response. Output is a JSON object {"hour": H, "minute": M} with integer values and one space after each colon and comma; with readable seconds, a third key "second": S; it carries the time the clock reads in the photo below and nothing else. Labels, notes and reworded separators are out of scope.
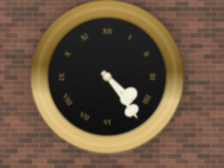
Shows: {"hour": 4, "minute": 24}
